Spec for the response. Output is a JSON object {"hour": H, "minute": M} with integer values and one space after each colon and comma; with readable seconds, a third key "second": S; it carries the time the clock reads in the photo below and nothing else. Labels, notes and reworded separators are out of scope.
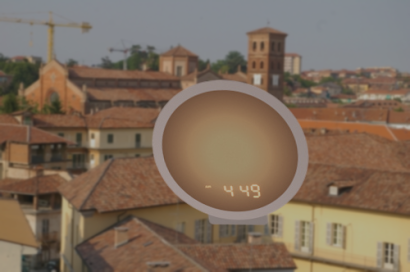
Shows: {"hour": 4, "minute": 49}
